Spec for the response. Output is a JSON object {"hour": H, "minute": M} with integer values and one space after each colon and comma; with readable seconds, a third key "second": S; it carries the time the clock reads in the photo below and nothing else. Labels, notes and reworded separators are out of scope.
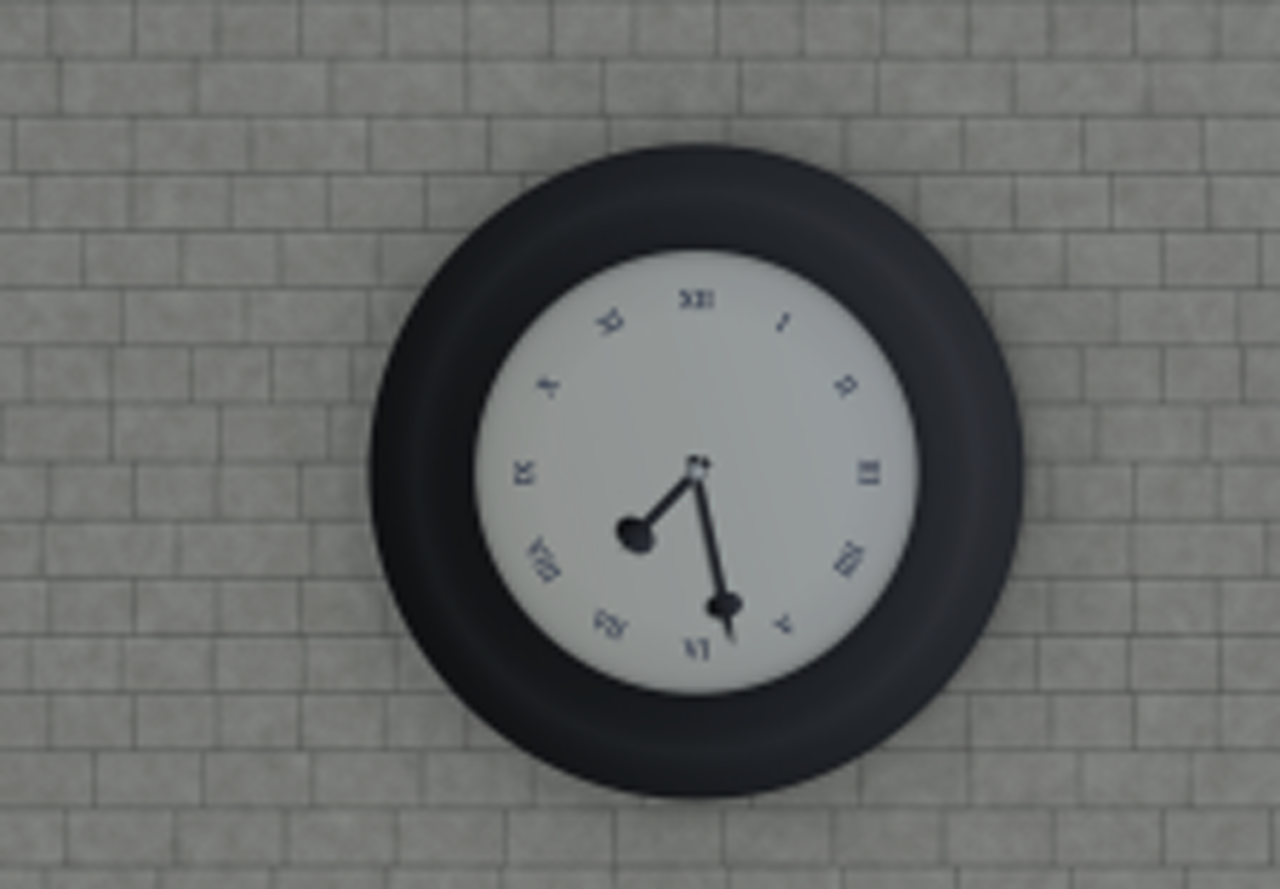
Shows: {"hour": 7, "minute": 28}
